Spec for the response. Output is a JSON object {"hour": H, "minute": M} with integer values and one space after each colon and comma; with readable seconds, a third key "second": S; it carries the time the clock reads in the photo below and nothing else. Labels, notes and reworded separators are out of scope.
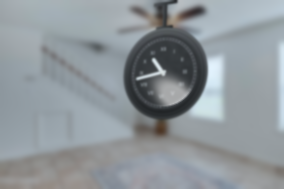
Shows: {"hour": 10, "minute": 43}
